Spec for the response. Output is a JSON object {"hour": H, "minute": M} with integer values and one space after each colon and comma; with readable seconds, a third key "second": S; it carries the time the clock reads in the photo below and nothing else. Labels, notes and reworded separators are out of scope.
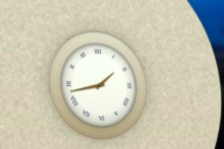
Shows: {"hour": 1, "minute": 43}
